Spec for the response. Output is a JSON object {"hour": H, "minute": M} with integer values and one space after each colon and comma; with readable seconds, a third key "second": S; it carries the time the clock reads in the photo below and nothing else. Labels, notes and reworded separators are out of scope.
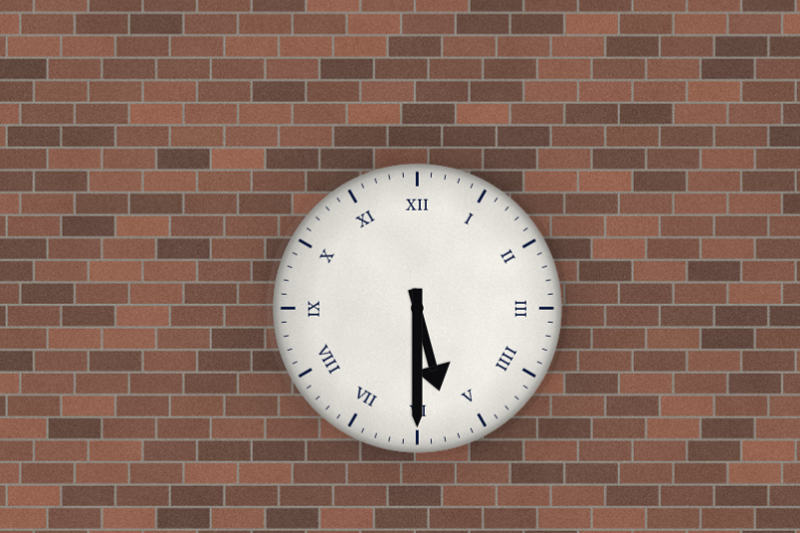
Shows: {"hour": 5, "minute": 30}
